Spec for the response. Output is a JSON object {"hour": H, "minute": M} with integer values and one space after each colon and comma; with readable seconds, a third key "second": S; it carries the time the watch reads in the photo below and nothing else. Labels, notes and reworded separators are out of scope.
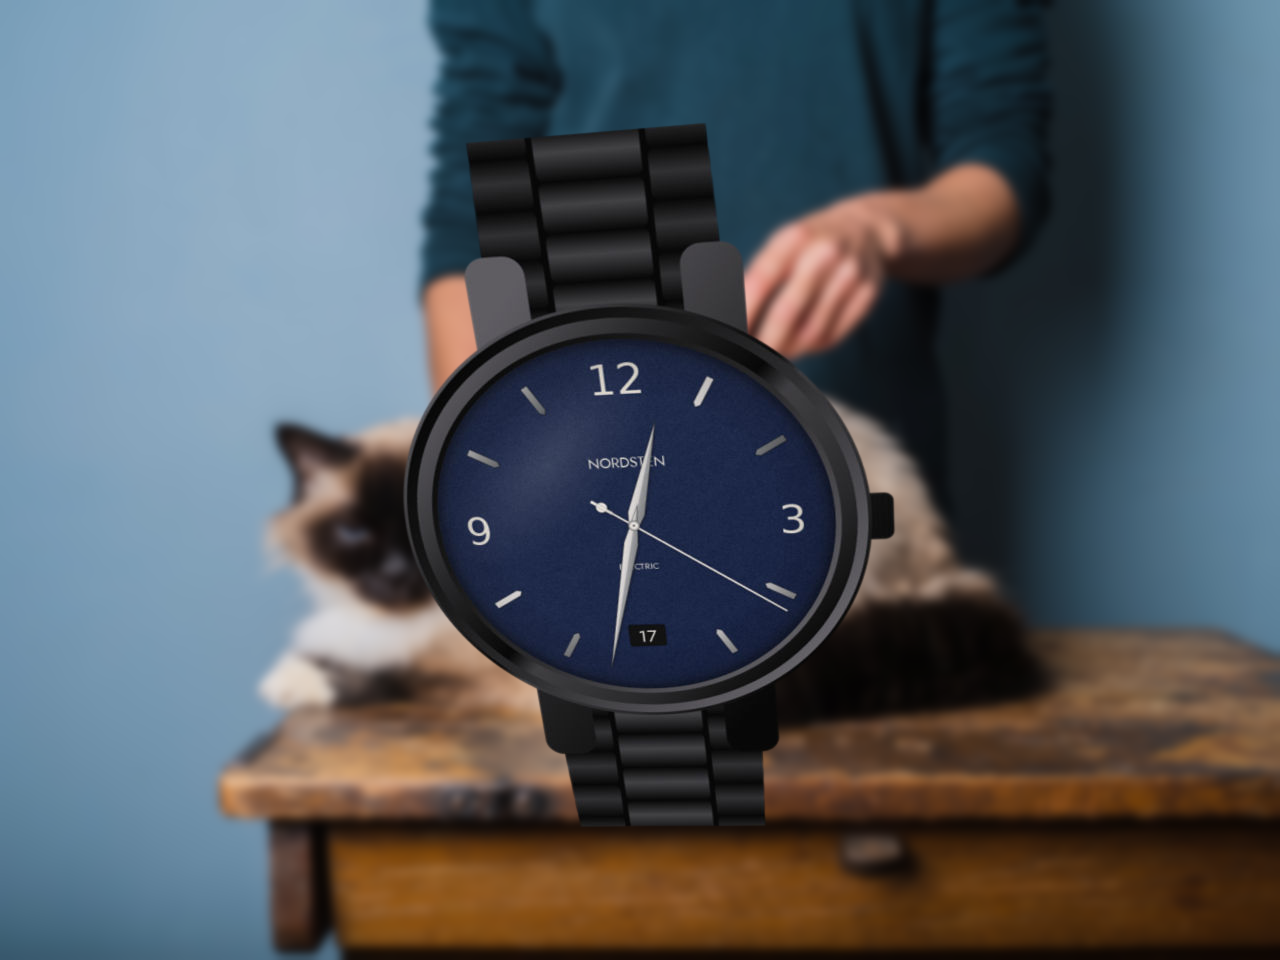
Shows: {"hour": 12, "minute": 32, "second": 21}
